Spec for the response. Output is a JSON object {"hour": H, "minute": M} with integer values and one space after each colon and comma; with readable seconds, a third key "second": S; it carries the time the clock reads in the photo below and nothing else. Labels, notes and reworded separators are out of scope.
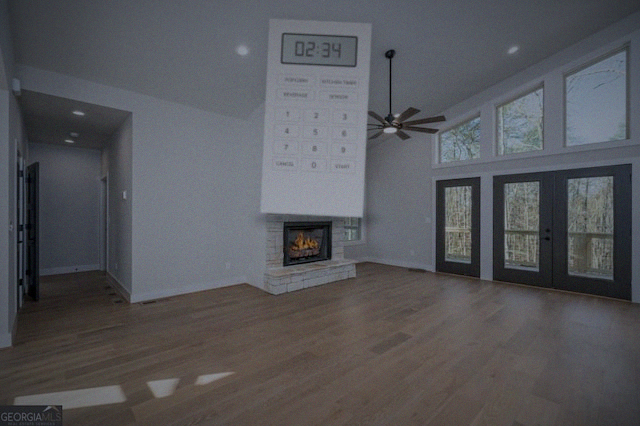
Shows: {"hour": 2, "minute": 34}
